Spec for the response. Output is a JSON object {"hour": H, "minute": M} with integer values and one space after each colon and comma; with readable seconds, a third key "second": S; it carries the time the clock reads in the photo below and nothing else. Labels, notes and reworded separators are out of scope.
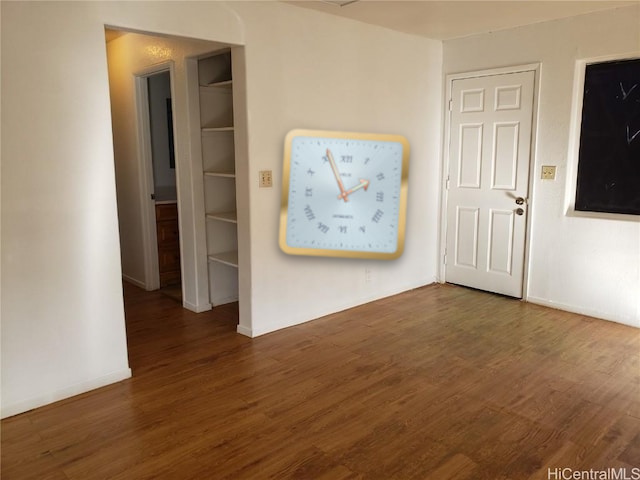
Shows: {"hour": 1, "minute": 56}
